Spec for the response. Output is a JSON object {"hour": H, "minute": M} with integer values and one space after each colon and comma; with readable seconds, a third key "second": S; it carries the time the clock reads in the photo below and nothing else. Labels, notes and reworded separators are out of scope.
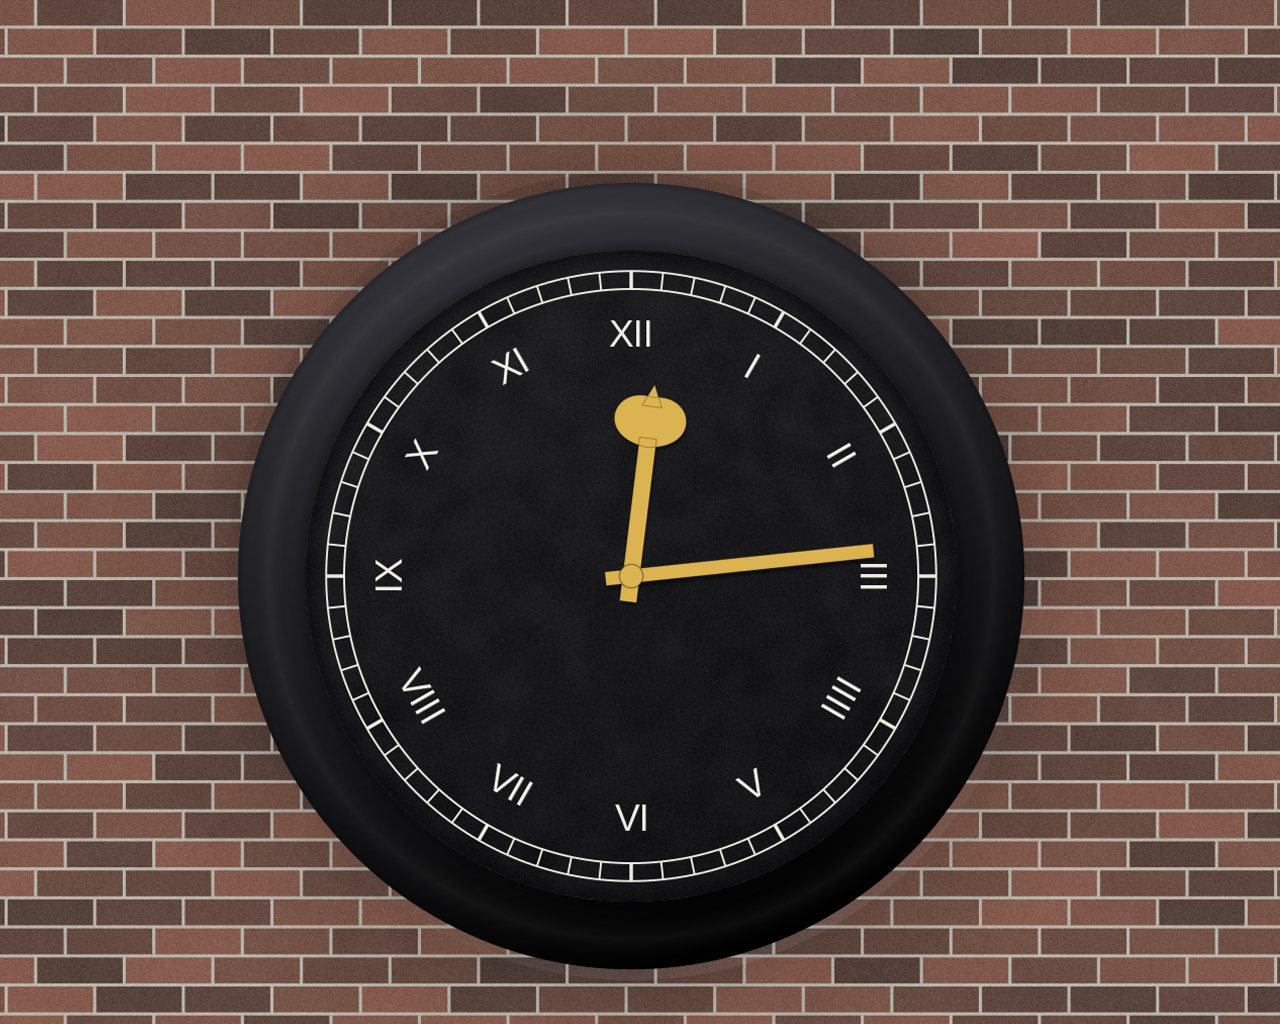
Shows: {"hour": 12, "minute": 14}
